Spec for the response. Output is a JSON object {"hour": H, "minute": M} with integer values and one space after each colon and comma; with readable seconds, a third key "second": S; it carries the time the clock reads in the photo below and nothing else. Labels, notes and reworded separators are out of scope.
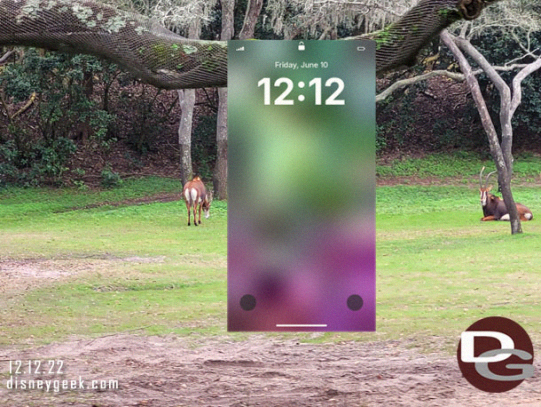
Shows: {"hour": 12, "minute": 12}
